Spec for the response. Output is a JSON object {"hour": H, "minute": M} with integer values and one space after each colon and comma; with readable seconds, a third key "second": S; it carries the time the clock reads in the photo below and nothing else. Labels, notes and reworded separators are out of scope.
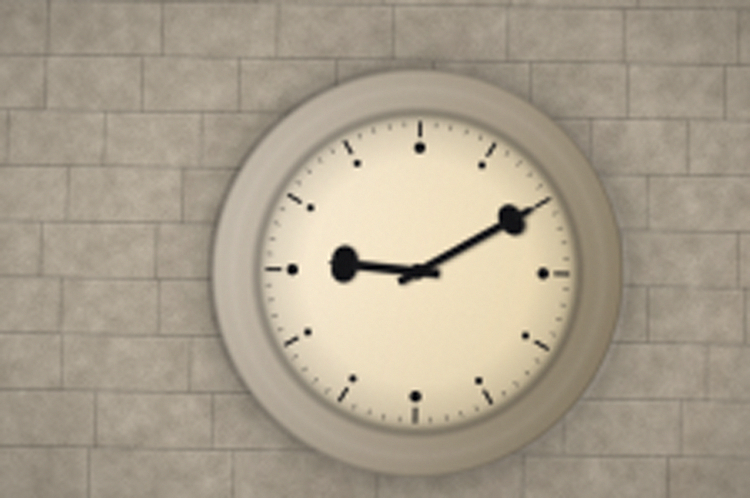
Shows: {"hour": 9, "minute": 10}
